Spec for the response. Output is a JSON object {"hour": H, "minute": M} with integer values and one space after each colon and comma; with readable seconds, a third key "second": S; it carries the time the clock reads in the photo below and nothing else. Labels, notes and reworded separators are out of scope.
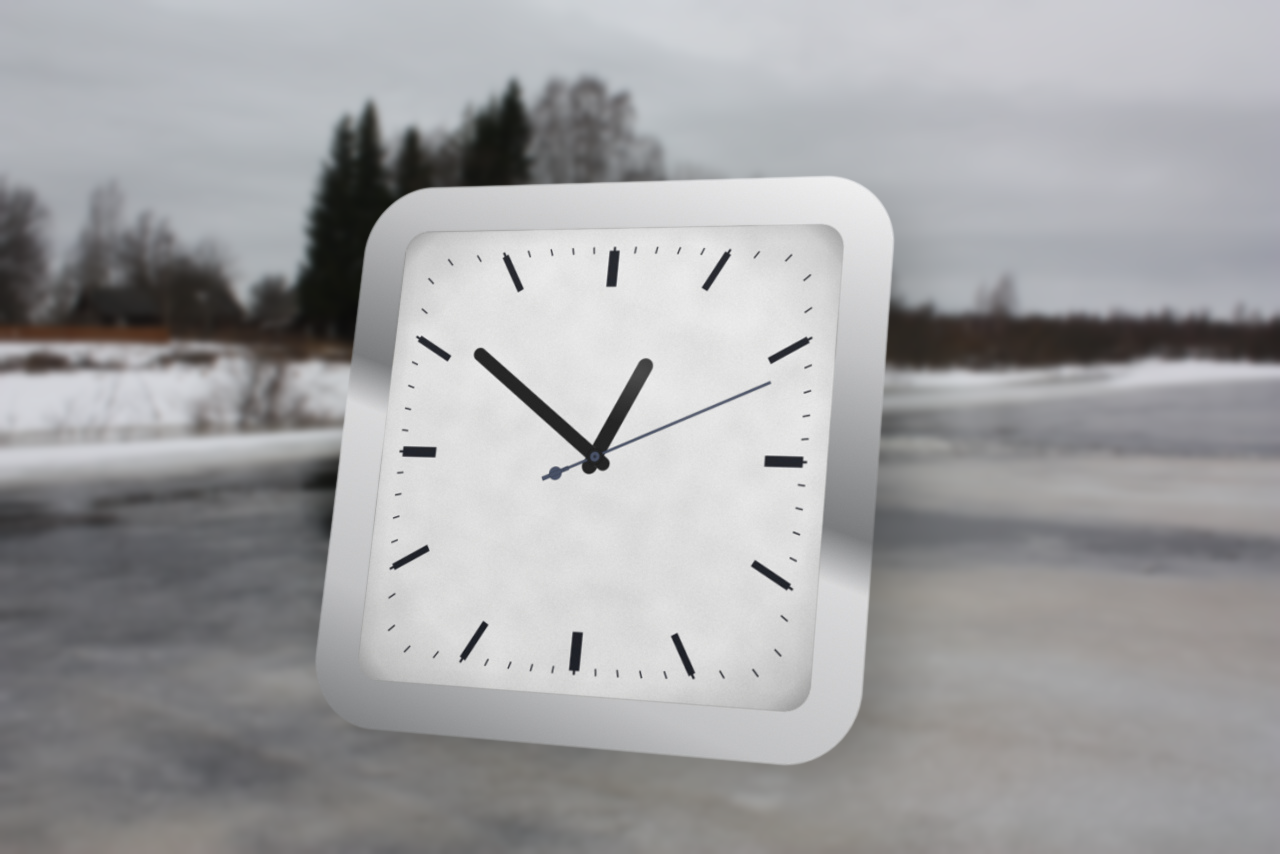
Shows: {"hour": 12, "minute": 51, "second": 11}
